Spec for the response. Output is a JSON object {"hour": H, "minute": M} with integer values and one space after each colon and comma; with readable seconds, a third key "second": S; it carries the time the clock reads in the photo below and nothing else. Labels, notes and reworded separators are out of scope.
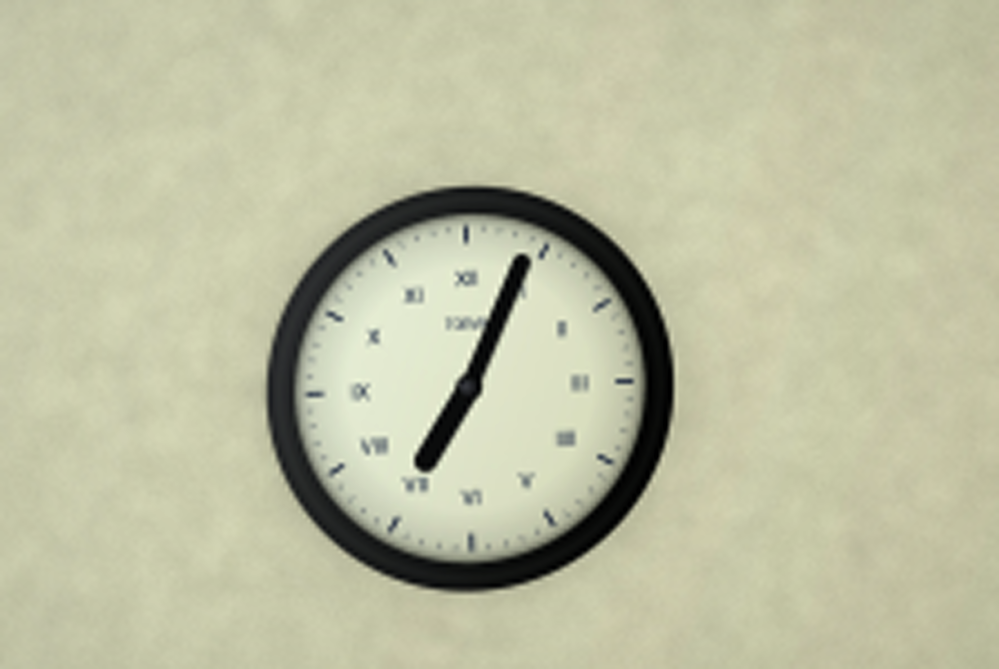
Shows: {"hour": 7, "minute": 4}
